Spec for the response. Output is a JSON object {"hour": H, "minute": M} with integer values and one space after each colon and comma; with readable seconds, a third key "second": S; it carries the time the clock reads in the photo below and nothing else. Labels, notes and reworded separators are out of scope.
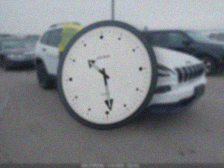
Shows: {"hour": 10, "minute": 29}
